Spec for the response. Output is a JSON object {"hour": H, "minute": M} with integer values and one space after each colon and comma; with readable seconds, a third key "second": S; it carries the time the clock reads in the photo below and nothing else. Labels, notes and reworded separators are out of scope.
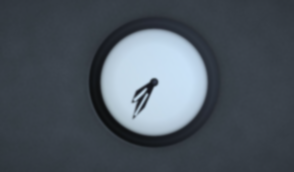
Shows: {"hour": 7, "minute": 35}
